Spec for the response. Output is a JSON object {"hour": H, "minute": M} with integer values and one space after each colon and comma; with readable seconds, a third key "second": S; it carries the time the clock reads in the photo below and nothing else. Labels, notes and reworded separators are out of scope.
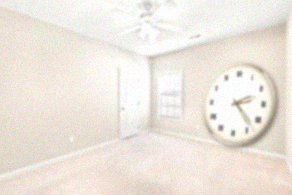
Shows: {"hour": 2, "minute": 23}
